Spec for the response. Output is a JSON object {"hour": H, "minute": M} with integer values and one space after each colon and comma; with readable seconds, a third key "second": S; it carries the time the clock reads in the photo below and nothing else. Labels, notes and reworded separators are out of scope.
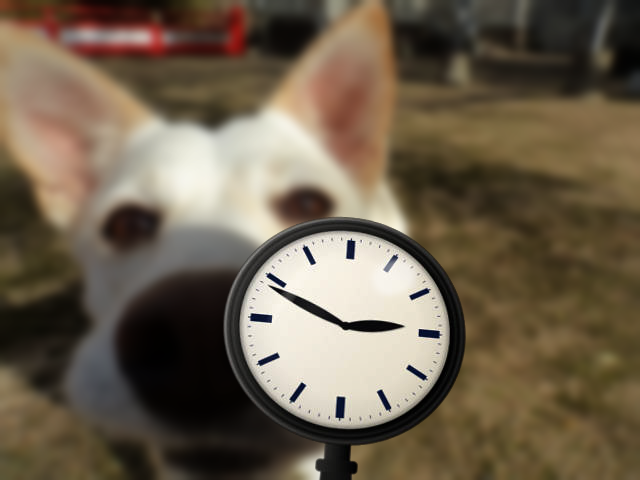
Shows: {"hour": 2, "minute": 49}
